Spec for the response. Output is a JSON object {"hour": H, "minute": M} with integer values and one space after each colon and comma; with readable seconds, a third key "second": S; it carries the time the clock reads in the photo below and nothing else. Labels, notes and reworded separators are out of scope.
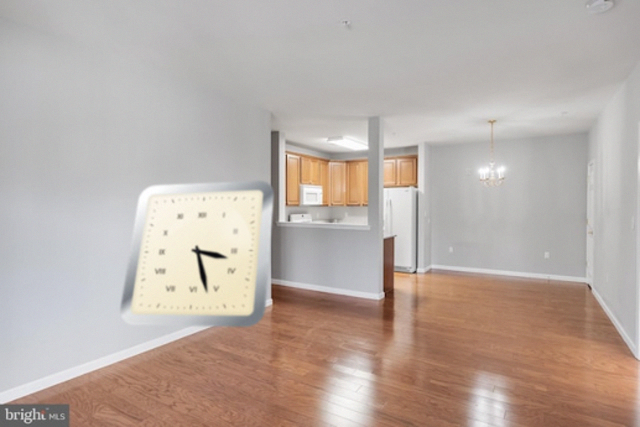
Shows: {"hour": 3, "minute": 27}
